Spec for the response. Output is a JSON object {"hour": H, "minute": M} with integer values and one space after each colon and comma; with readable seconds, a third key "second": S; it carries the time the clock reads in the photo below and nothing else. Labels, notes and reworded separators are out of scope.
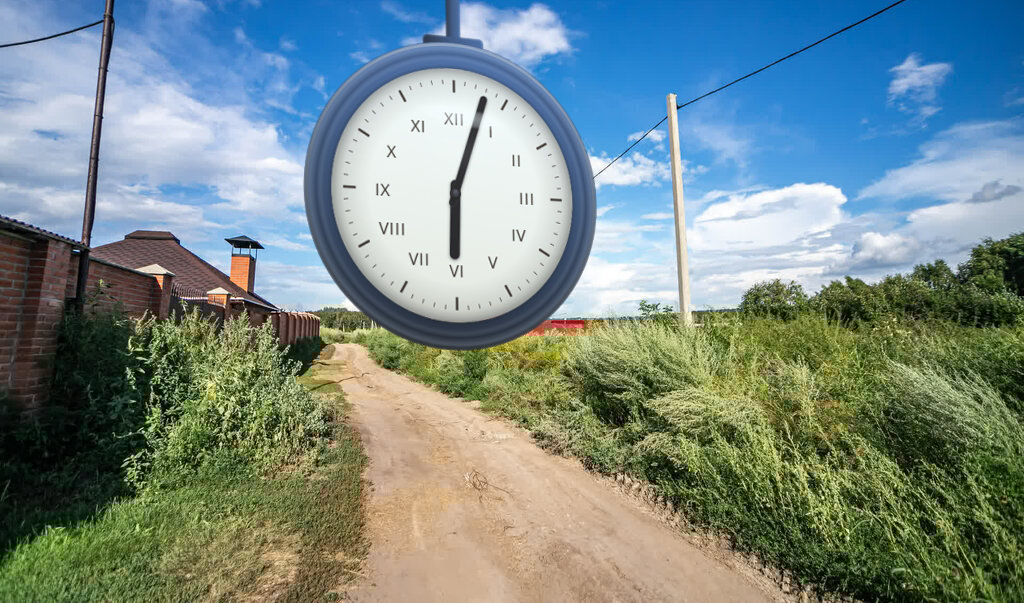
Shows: {"hour": 6, "minute": 3}
